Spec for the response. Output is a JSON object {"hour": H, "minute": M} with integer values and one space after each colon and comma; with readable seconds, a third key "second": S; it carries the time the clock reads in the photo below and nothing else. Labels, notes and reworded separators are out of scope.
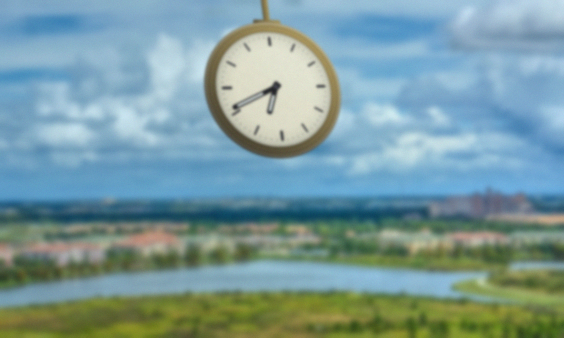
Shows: {"hour": 6, "minute": 41}
